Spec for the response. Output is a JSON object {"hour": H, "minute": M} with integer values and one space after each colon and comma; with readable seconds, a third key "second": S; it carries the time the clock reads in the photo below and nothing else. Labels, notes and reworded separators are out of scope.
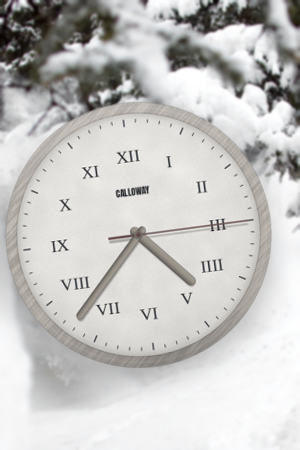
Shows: {"hour": 4, "minute": 37, "second": 15}
